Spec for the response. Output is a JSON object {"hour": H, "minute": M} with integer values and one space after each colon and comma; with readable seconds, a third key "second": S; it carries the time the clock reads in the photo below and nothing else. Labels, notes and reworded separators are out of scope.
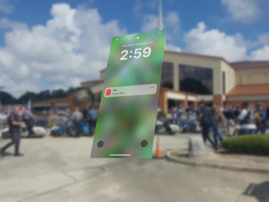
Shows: {"hour": 2, "minute": 59}
